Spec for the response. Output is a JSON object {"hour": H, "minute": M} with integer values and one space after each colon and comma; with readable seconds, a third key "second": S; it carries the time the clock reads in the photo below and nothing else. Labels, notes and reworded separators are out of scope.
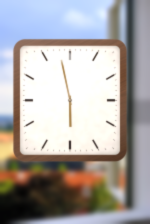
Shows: {"hour": 5, "minute": 58}
